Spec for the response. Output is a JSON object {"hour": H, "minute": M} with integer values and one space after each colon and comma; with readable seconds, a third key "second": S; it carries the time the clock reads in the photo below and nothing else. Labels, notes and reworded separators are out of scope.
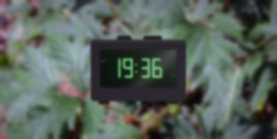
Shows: {"hour": 19, "minute": 36}
